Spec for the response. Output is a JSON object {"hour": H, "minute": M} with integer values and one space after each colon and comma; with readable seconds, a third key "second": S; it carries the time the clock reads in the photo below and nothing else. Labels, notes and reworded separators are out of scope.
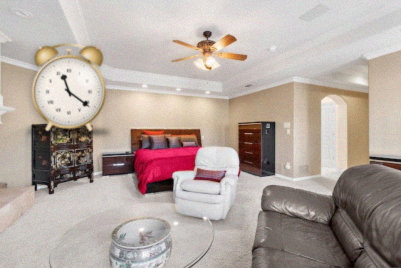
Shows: {"hour": 11, "minute": 21}
